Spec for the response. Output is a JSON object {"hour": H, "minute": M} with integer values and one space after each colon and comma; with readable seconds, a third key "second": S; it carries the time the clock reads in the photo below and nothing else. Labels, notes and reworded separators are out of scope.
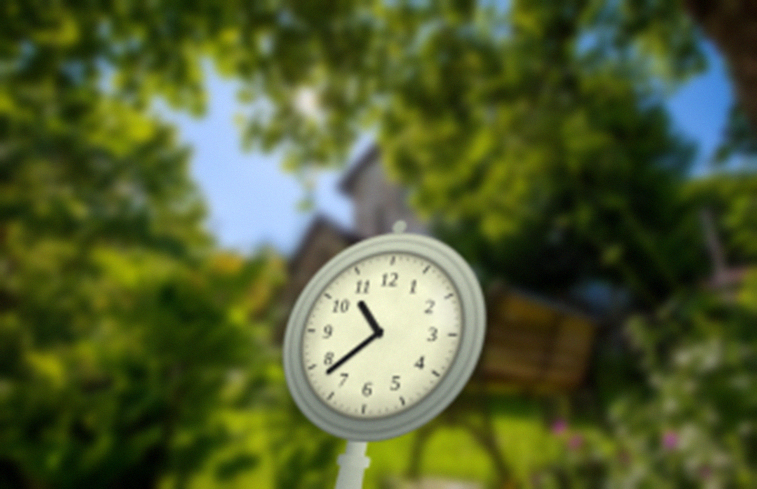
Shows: {"hour": 10, "minute": 38}
